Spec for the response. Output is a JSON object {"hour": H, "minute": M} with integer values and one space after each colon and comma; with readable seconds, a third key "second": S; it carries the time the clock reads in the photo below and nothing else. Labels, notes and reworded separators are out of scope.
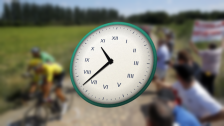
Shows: {"hour": 10, "minute": 37}
